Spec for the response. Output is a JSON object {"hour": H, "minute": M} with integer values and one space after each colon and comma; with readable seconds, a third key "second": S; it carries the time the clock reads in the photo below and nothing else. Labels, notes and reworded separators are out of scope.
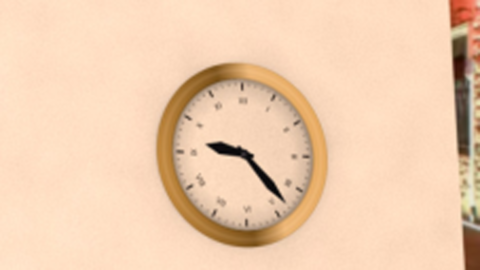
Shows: {"hour": 9, "minute": 23}
